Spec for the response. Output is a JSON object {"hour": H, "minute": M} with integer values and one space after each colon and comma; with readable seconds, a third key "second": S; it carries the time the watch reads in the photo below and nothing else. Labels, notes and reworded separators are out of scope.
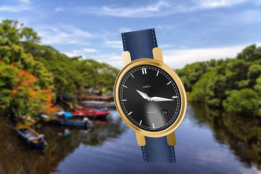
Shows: {"hour": 10, "minute": 16}
